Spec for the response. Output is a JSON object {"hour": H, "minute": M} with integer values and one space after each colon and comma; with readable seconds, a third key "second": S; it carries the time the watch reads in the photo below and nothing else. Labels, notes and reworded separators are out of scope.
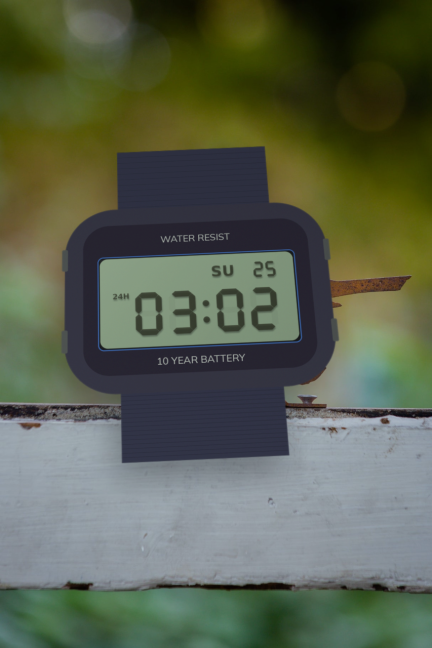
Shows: {"hour": 3, "minute": 2}
